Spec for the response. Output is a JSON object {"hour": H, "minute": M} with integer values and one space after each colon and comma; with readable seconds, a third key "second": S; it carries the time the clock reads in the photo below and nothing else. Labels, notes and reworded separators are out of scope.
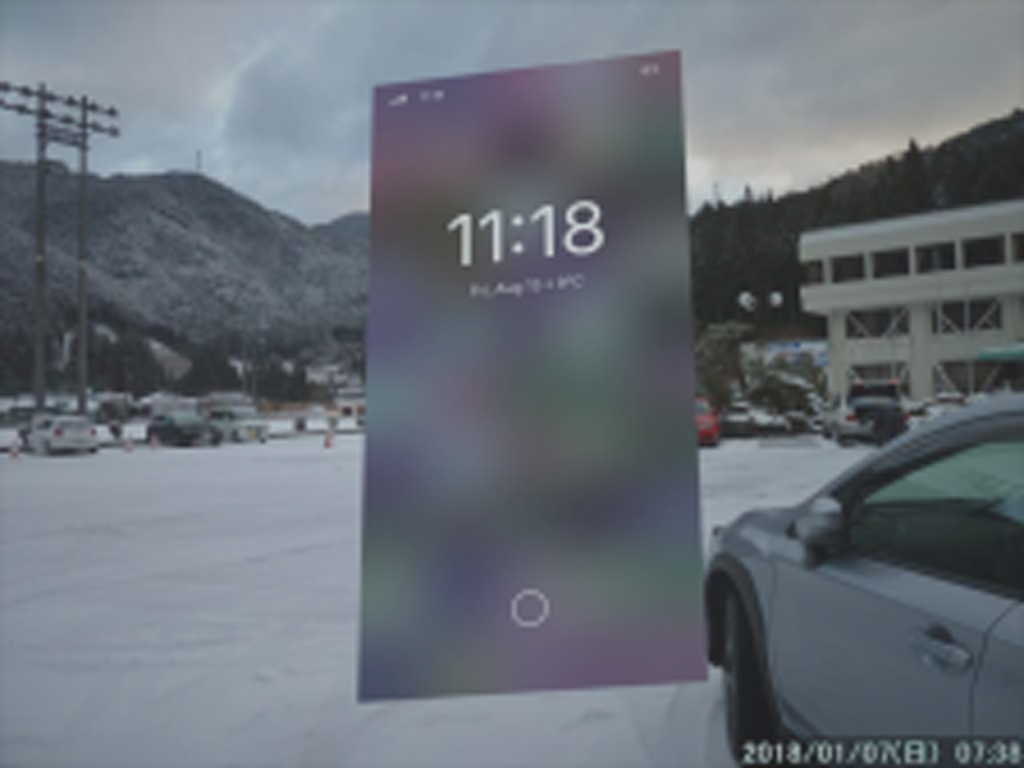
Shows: {"hour": 11, "minute": 18}
